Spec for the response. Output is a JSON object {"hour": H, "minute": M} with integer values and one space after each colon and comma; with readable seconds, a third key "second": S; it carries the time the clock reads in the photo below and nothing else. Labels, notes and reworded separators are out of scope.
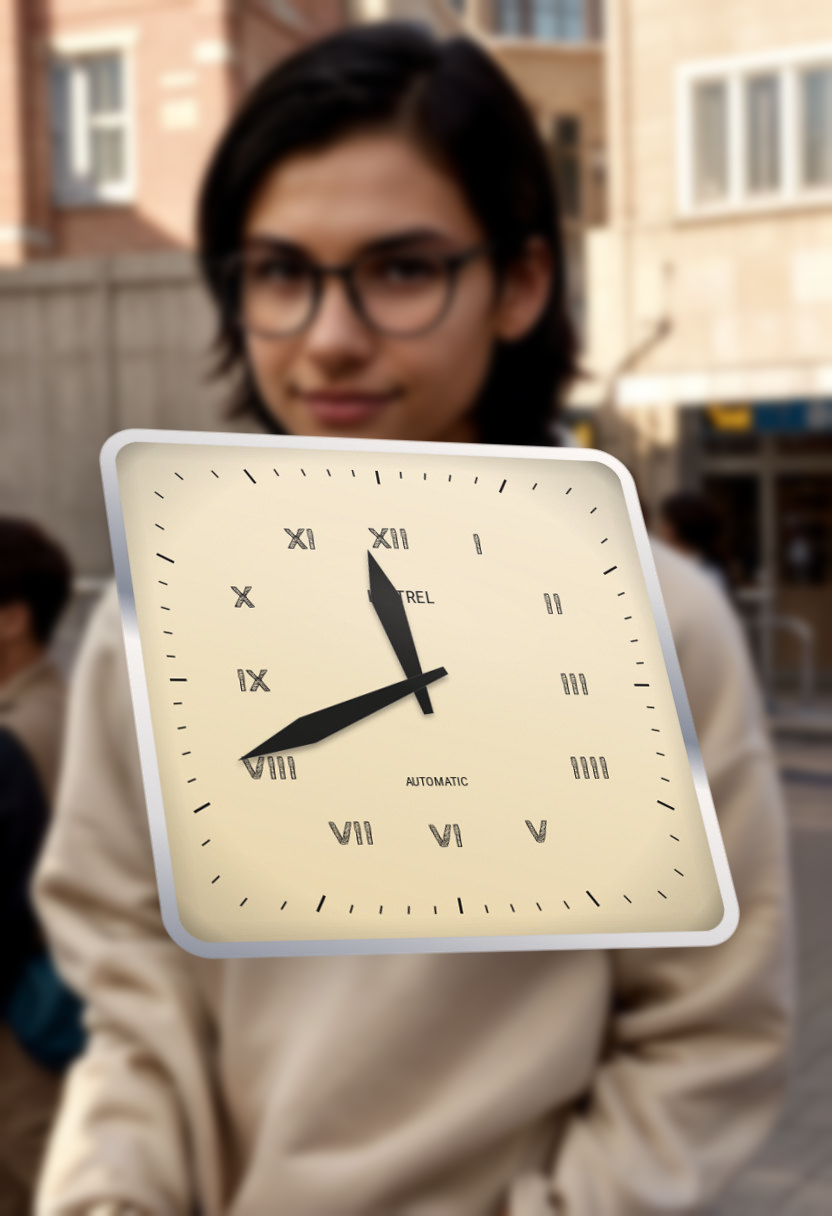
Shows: {"hour": 11, "minute": 41}
